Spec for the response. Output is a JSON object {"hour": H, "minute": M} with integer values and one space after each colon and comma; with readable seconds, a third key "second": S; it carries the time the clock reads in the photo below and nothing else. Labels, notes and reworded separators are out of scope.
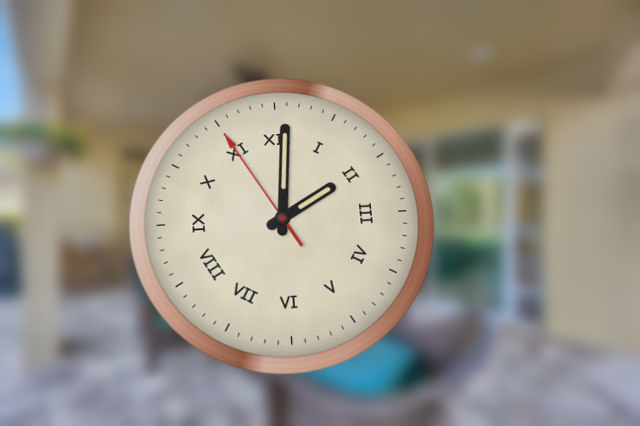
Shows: {"hour": 2, "minute": 0, "second": 55}
